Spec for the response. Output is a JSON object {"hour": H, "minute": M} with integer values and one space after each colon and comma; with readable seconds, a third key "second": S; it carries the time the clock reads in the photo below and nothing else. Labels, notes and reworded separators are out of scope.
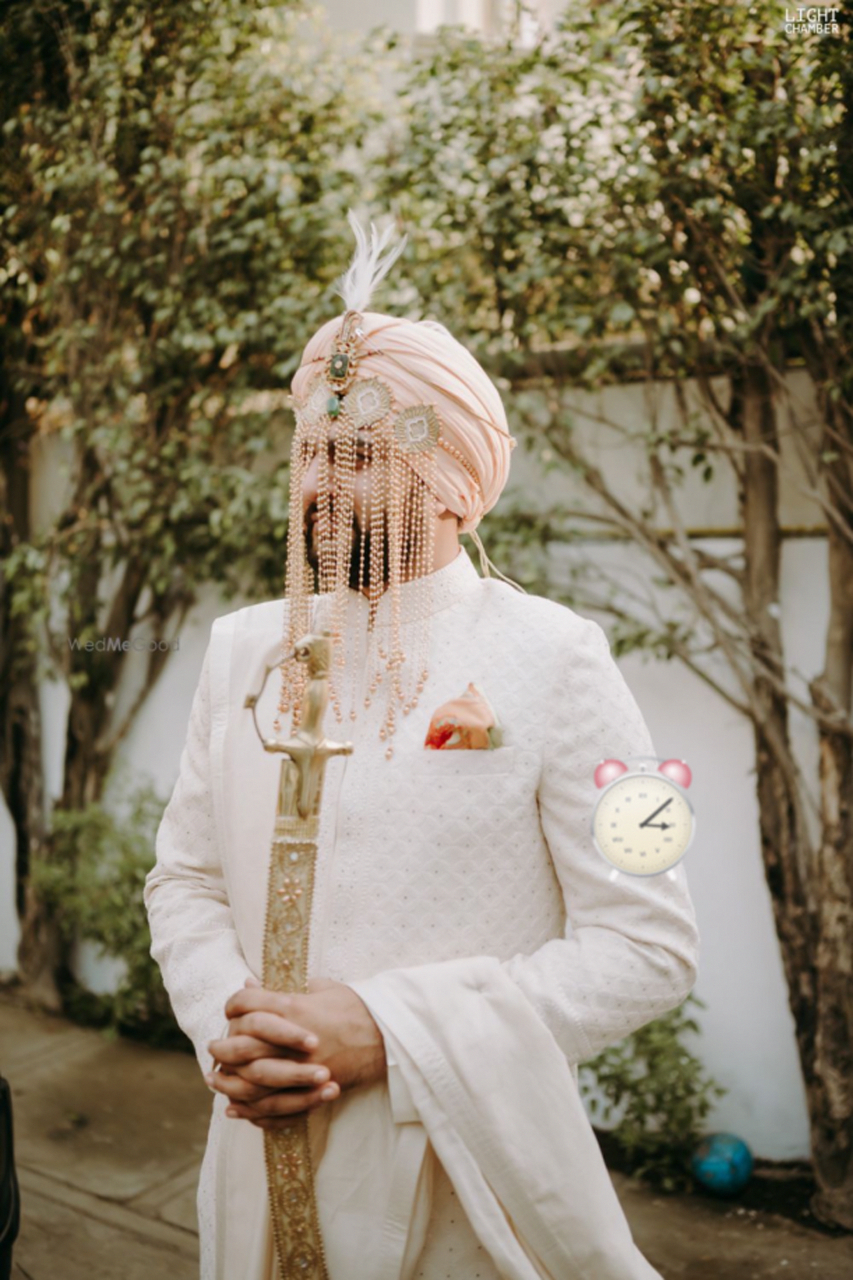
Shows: {"hour": 3, "minute": 8}
